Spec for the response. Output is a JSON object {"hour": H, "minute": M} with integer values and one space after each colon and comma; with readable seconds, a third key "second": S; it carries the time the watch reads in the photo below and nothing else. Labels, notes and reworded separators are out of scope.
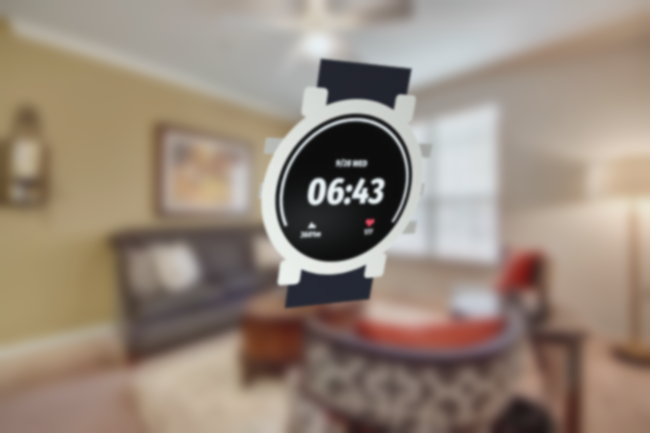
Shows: {"hour": 6, "minute": 43}
